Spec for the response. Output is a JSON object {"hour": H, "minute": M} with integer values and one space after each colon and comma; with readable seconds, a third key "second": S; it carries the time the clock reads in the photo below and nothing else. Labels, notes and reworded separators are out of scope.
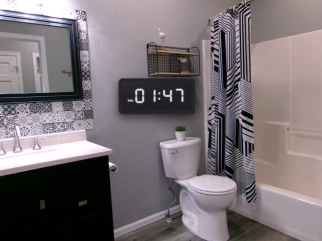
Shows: {"hour": 1, "minute": 47}
